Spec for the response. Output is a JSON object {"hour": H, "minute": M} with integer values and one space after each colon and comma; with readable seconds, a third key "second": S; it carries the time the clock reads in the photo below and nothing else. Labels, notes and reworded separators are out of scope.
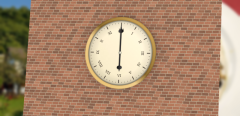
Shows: {"hour": 6, "minute": 0}
